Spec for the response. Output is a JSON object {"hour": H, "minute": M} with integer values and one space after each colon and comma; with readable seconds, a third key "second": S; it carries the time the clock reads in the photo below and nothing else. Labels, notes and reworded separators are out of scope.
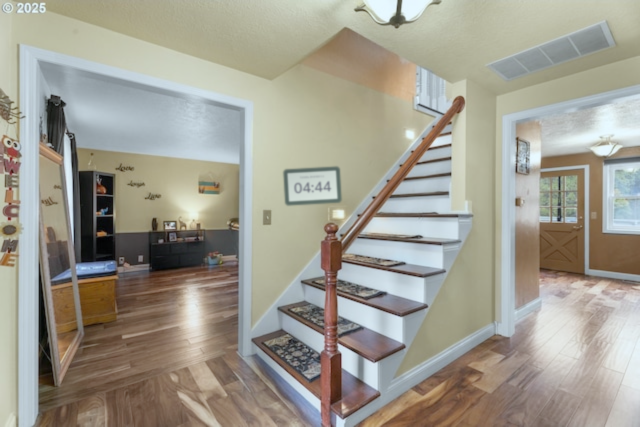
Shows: {"hour": 4, "minute": 44}
